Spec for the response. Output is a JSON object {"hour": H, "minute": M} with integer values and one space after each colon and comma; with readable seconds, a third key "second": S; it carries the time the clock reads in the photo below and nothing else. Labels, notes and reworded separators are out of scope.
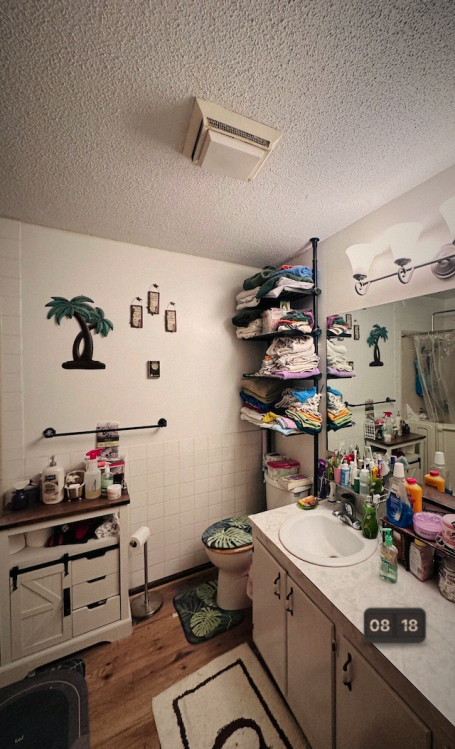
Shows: {"hour": 8, "minute": 18}
